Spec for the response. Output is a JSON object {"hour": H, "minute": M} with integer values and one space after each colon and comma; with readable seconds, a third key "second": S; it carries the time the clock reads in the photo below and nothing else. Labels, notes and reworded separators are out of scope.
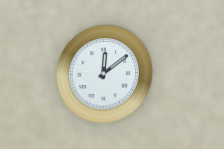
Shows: {"hour": 12, "minute": 9}
